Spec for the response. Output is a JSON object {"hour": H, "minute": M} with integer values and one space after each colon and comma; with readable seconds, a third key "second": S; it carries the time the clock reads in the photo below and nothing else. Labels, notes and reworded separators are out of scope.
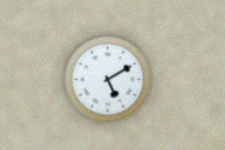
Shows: {"hour": 5, "minute": 10}
